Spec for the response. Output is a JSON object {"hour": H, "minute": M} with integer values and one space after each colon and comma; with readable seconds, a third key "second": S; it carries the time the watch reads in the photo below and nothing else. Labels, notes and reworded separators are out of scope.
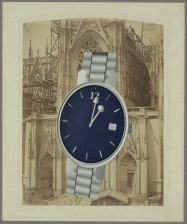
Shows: {"hour": 1, "minute": 1}
